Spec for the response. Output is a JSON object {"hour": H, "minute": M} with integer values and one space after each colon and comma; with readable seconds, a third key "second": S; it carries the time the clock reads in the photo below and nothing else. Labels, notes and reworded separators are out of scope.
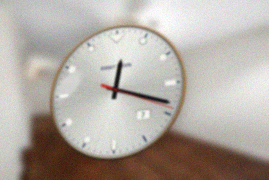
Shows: {"hour": 12, "minute": 18, "second": 19}
